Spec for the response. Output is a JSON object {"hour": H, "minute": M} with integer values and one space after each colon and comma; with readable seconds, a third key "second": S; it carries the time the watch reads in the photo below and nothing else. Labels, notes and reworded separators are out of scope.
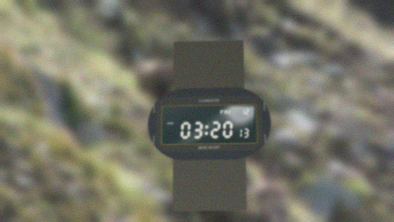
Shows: {"hour": 3, "minute": 20}
